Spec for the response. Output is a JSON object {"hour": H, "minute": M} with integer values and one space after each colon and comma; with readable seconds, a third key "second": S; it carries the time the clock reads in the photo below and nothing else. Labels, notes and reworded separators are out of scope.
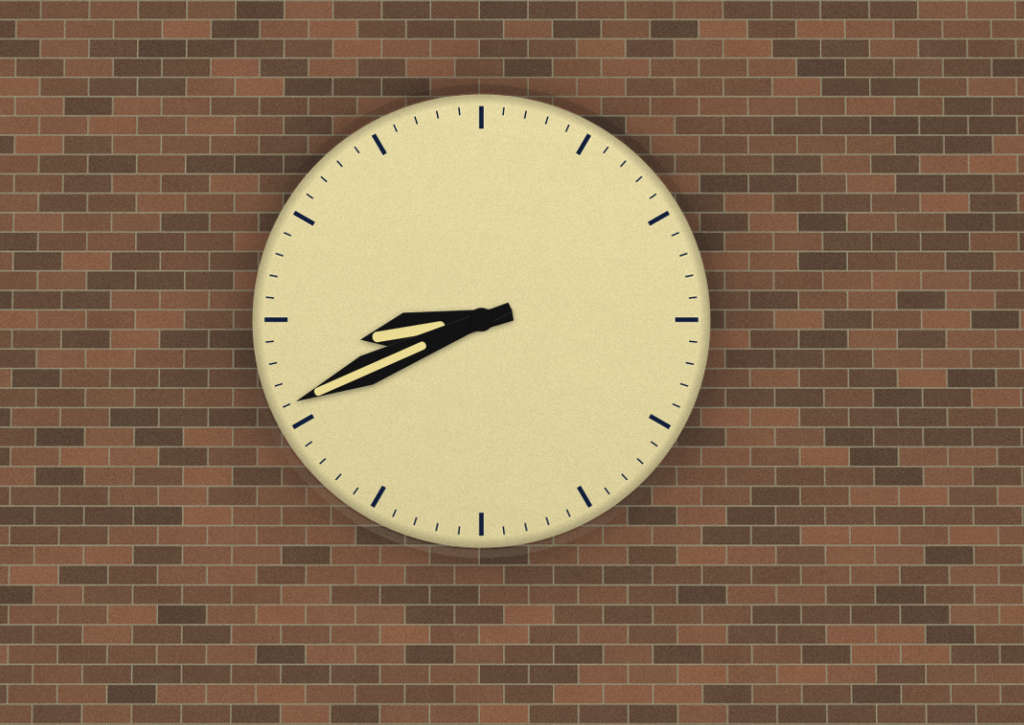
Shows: {"hour": 8, "minute": 41}
